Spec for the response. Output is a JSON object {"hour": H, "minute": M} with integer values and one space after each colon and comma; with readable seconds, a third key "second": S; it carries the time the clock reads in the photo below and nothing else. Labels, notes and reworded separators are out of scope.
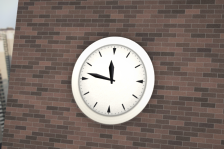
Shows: {"hour": 11, "minute": 47}
